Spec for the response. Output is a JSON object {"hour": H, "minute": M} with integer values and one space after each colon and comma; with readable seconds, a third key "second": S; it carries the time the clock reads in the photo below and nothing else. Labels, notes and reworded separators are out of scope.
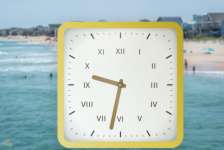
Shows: {"hour": 9, "minute": 32}
